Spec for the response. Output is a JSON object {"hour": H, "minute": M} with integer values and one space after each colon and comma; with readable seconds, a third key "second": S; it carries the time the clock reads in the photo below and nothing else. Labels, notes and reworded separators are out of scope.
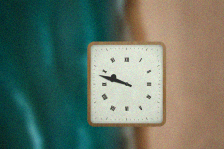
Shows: {"hour": 9, "minute": 48}
